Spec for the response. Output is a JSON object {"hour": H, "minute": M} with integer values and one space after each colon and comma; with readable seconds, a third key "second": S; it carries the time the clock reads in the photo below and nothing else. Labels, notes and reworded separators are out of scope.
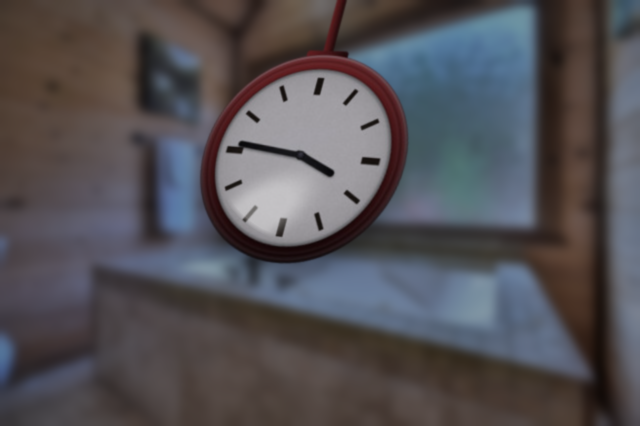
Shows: {"hour": 3, "minute": 46}
